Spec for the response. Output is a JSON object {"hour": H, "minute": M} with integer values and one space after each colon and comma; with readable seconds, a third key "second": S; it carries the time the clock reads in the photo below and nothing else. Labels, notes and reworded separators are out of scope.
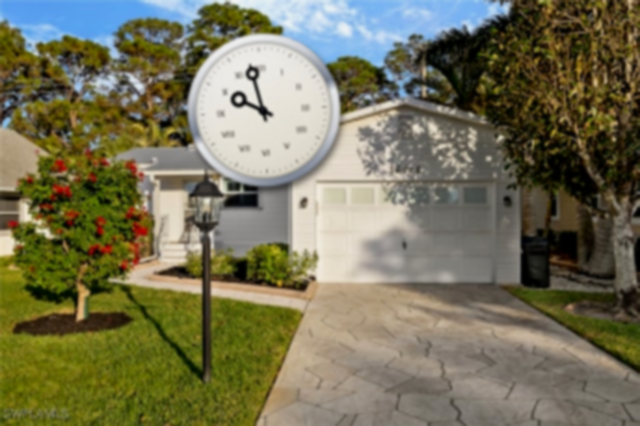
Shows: {"hour": 9, "minute": 58}
